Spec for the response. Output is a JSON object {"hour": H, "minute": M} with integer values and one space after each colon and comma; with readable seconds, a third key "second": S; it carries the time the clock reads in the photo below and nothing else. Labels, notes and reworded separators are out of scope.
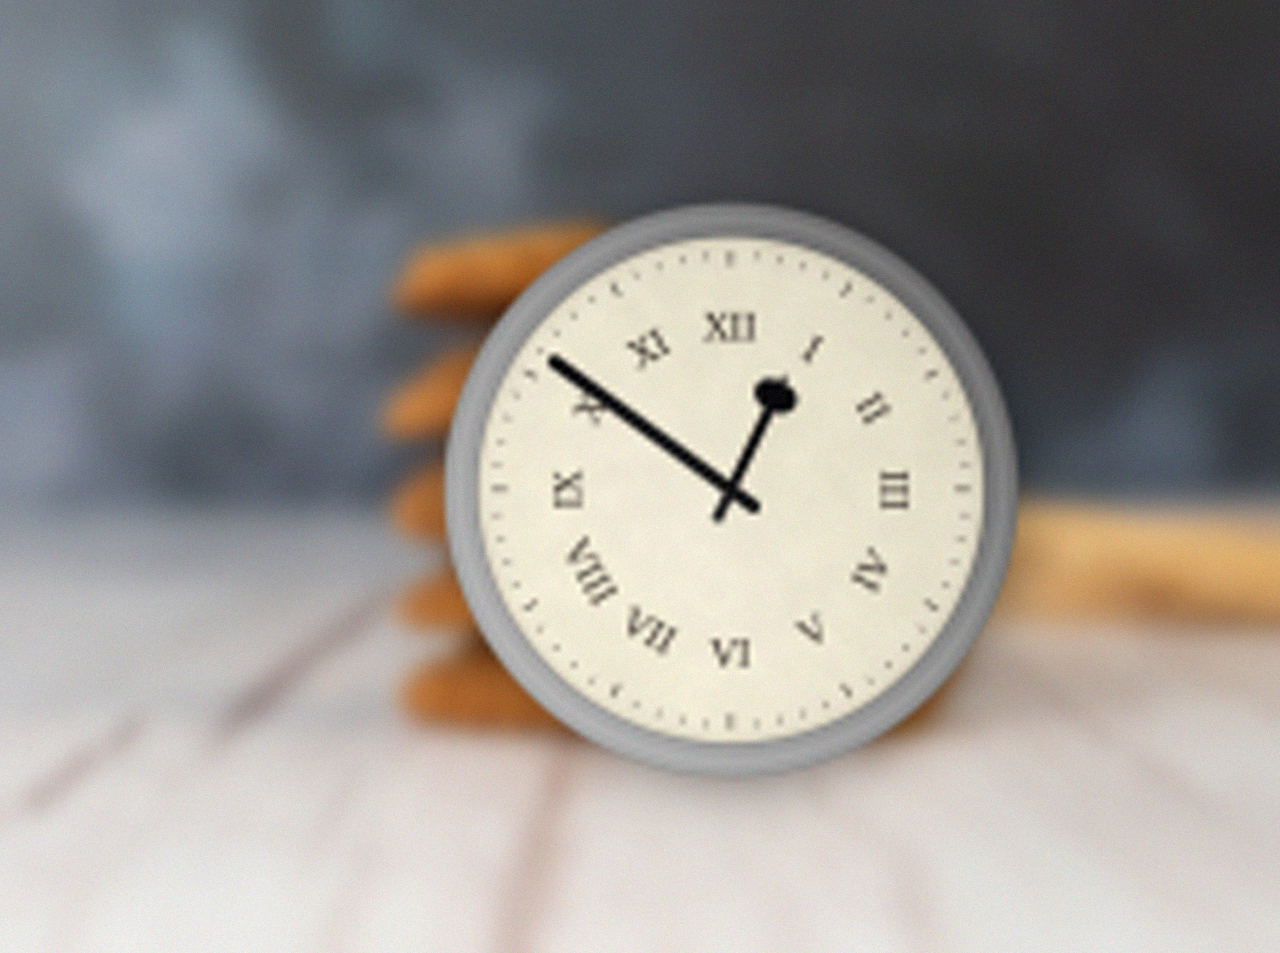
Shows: {"hour": 12, "minute": 51}
